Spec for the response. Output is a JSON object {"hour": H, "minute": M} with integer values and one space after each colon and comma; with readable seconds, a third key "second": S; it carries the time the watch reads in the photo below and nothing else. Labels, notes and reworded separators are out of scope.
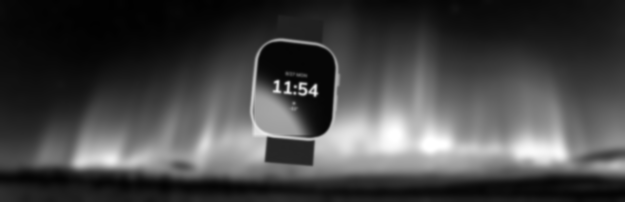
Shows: {"hour": 11, "minute": 54}
